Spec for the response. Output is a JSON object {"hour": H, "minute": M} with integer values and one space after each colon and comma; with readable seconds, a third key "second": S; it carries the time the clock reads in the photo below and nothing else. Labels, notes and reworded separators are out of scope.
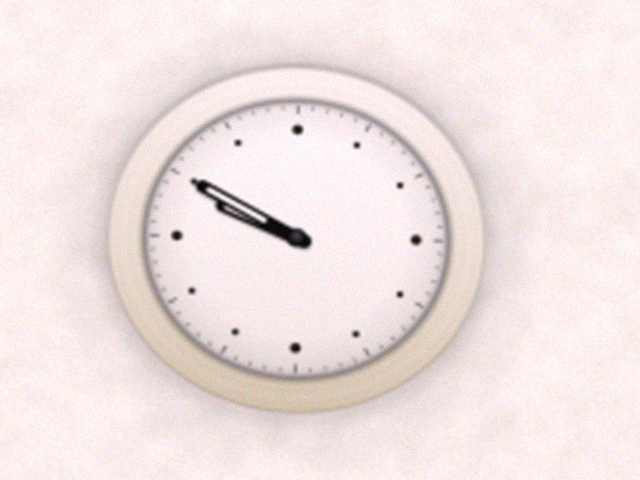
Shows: {"hour": 9, "minute": 50}
